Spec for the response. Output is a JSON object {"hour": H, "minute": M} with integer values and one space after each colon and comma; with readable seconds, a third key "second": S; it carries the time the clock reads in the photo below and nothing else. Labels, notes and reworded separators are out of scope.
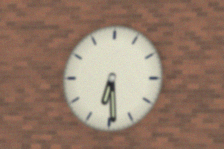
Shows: {"hour": 6, "minute": 29}
